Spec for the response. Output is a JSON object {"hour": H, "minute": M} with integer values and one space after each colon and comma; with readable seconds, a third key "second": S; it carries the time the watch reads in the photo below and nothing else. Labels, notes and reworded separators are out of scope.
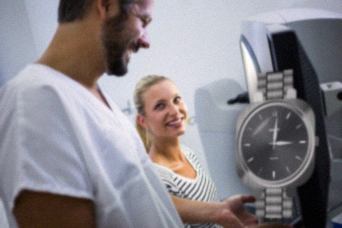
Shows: {"hour": 3, "minute": 1}
